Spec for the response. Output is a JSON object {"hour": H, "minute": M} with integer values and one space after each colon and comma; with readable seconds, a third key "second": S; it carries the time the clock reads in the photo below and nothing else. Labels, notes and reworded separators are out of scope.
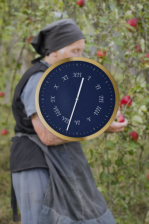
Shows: {"hour": 12, "minute": 33}
